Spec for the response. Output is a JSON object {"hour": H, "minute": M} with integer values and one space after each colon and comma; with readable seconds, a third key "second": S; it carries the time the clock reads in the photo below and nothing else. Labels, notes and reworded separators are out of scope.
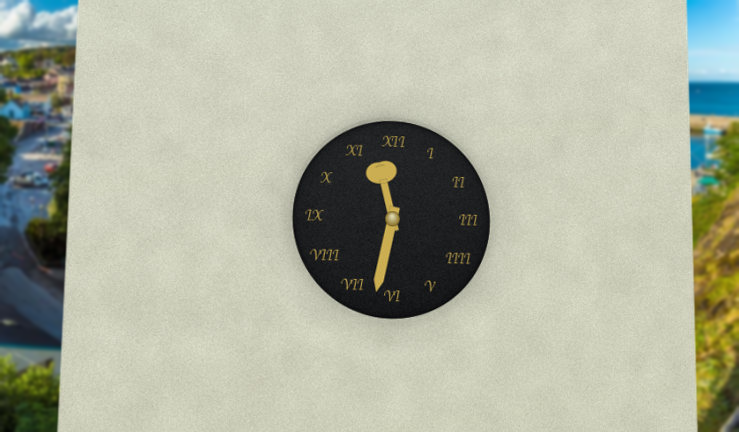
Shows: {"hour": 11, "minute": 32}
